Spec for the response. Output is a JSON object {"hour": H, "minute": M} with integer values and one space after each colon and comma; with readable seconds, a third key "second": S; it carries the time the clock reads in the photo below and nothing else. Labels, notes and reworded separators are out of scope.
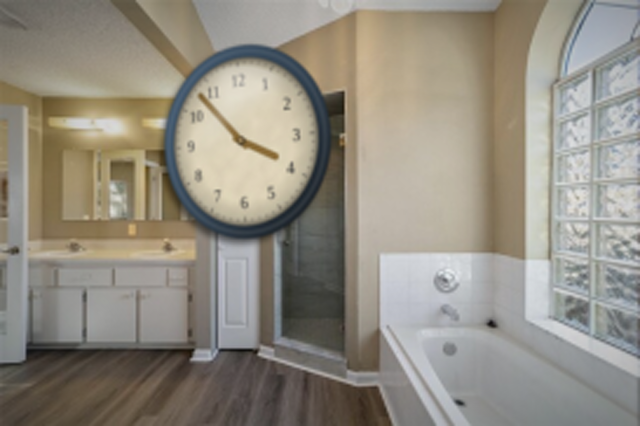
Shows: {"hour": 3, "minute": 53}
